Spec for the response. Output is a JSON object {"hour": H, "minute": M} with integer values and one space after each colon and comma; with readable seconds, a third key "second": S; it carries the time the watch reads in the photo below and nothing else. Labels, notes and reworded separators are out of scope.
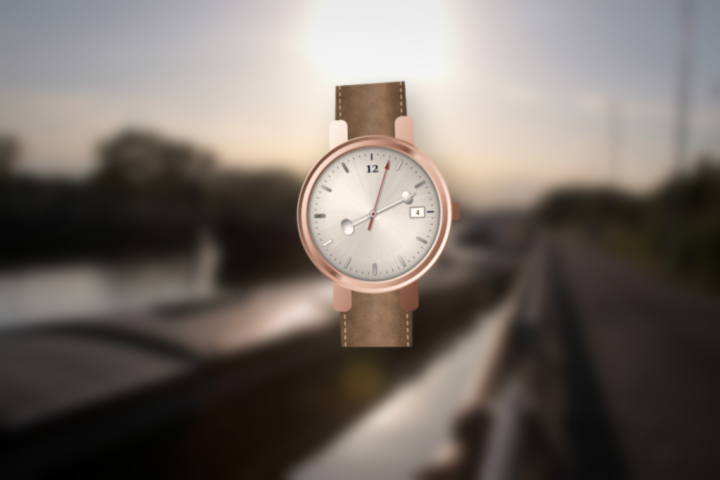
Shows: {"hour": 8, "minute": 11, "second": 3}
